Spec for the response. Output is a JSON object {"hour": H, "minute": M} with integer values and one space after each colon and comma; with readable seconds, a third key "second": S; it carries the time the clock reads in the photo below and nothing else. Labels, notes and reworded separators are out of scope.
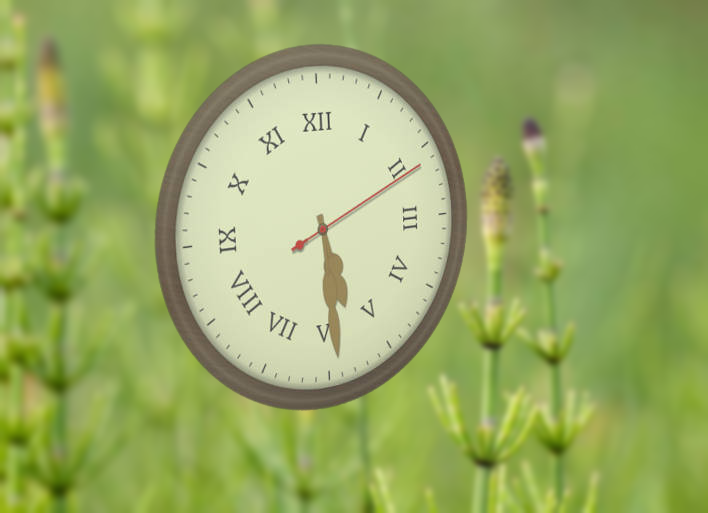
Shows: {"hour": 5, "minute": 29, "second": 11}
